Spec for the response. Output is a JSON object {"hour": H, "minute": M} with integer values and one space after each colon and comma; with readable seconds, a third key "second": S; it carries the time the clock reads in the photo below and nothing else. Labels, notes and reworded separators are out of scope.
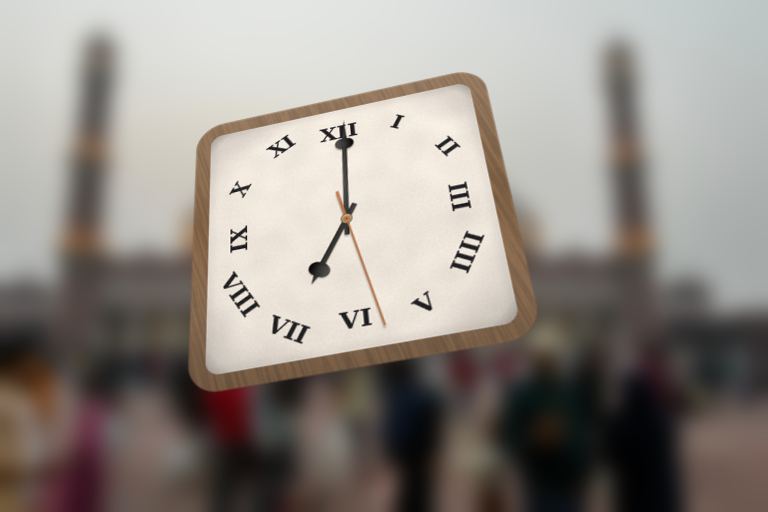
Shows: {"hour": 7, "minute": 0, "second": 28}
